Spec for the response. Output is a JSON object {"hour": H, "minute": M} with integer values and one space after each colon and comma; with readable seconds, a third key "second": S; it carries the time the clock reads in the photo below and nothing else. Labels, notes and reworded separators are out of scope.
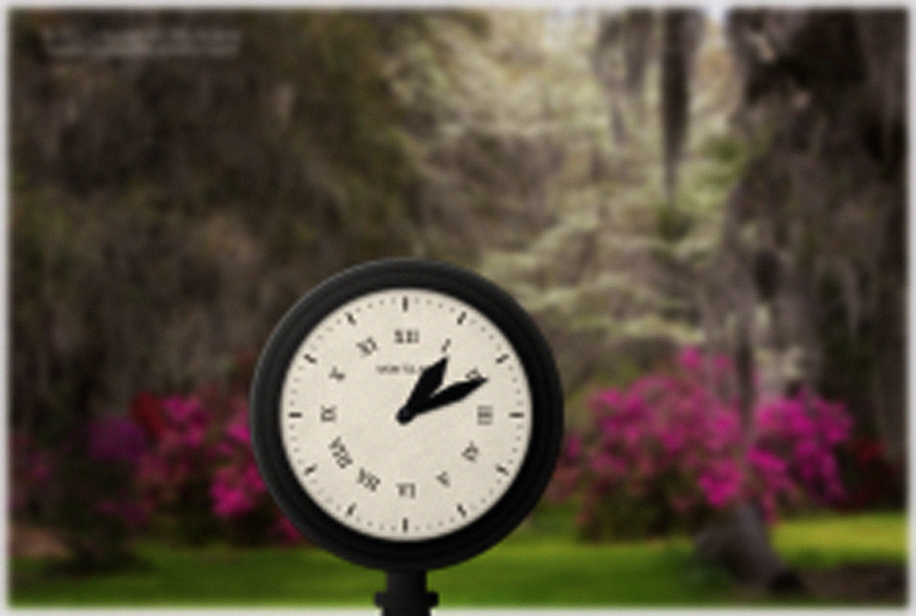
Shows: {"hour": 1, "minute": 11}
